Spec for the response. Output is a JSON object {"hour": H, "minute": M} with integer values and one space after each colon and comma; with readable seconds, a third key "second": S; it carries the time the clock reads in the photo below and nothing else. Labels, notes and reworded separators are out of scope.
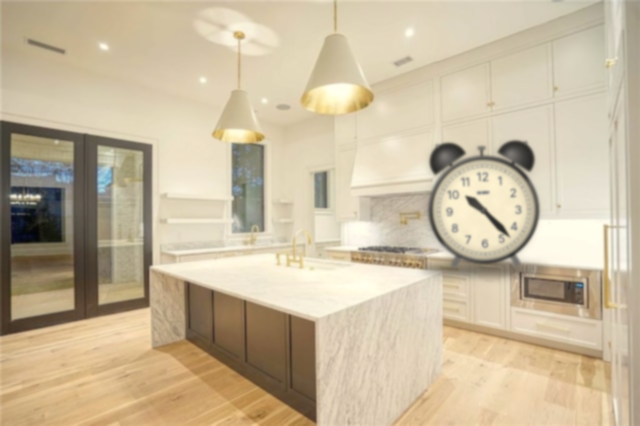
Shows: {"hour": 10, "minute": 23}
